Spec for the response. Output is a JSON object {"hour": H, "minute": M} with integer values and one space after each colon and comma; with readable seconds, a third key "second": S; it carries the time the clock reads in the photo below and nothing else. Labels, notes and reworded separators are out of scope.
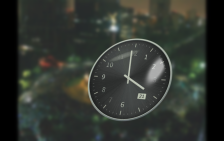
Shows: {"hour": 3, "minute": 59}
